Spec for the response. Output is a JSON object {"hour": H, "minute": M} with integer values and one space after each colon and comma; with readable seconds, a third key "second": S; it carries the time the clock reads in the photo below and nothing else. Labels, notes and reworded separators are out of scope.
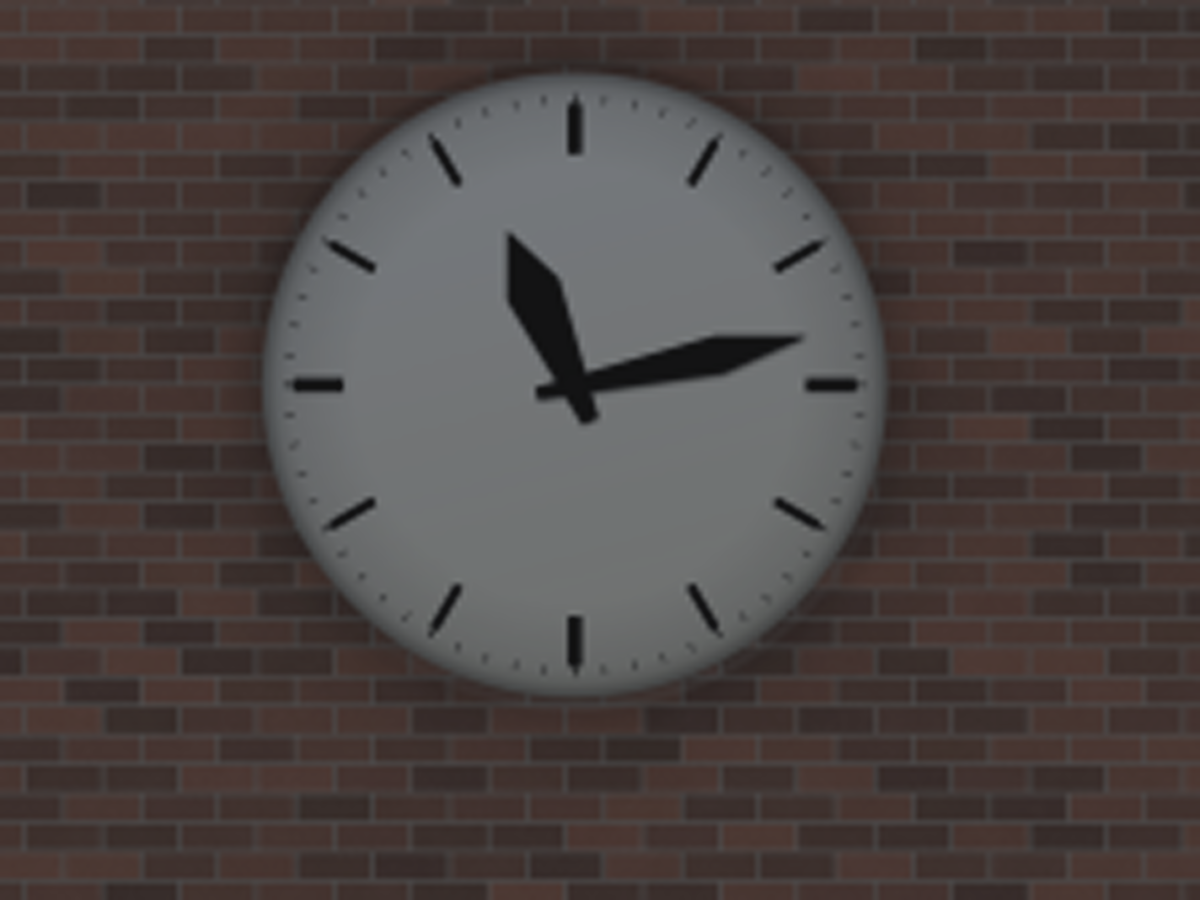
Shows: {"hour": 11, "minute": 13}
